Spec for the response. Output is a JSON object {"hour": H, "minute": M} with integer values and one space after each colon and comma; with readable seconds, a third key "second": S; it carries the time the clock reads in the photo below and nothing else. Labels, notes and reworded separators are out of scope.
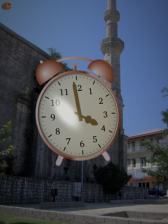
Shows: {"hour": 3, "minute": 59}
